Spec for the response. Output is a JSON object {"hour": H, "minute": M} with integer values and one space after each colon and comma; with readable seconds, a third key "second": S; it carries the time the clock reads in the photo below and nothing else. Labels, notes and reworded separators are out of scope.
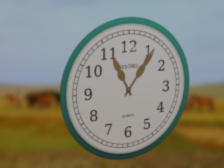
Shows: {"hour": 11, "minute": 6}
